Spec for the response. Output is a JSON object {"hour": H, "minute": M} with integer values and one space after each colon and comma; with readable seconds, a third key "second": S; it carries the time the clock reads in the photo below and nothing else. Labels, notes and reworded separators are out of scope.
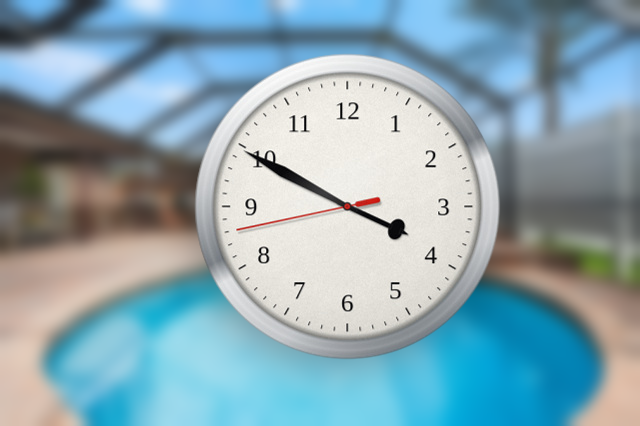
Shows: {"hour": 3, "minute": 49, "second": 43}
